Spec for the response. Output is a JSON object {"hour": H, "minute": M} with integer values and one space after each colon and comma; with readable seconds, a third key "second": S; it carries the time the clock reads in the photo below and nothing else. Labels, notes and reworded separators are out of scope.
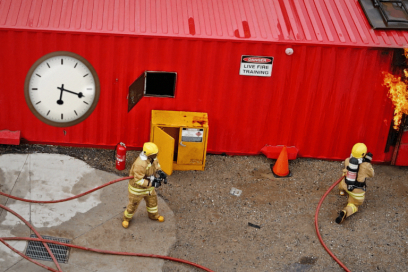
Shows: {"hour": 6, "minute": 18}
